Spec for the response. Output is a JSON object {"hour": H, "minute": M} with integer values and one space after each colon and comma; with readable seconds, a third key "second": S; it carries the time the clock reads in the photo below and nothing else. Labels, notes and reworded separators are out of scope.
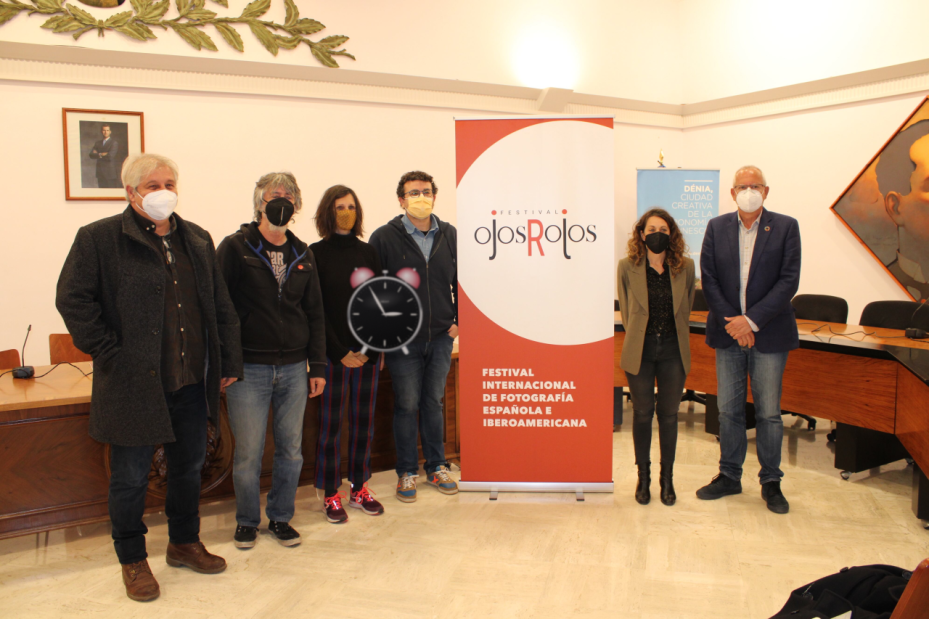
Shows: {"hour": 2, "minute": 55}
